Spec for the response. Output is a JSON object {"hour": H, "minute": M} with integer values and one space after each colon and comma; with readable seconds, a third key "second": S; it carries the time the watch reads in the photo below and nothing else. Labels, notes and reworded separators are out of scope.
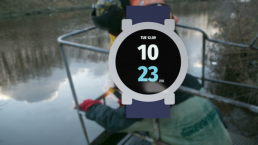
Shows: {"hour": 10, "minute": 23}
